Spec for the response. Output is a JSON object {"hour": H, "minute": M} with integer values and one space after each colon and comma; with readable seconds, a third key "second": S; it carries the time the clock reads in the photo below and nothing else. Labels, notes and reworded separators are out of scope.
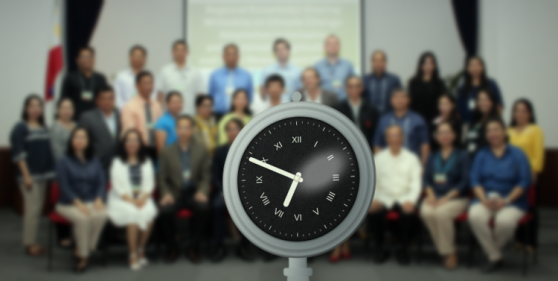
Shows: {"hour": 6, "minute": 49}
